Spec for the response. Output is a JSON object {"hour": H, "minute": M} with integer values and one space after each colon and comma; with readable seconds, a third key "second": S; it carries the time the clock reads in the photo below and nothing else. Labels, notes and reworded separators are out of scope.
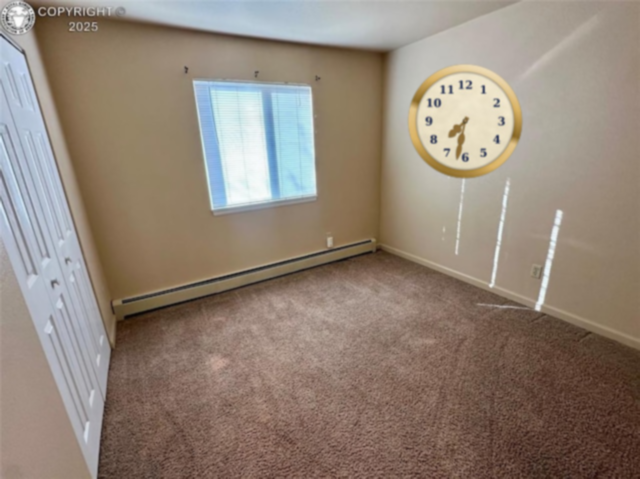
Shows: {"hour": 7, "minute": 32}
